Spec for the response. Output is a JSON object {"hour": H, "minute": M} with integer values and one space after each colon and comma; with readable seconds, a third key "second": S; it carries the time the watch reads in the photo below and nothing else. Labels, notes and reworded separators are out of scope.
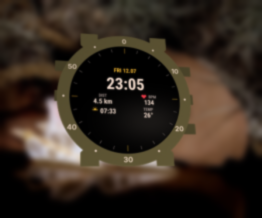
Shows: {"hour": 23, "minute": 5}
